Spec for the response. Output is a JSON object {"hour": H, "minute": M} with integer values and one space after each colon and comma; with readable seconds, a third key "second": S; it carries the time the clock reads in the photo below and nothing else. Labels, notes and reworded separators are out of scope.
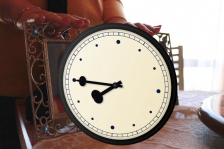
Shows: {"hour": 7, "minute": 45}
